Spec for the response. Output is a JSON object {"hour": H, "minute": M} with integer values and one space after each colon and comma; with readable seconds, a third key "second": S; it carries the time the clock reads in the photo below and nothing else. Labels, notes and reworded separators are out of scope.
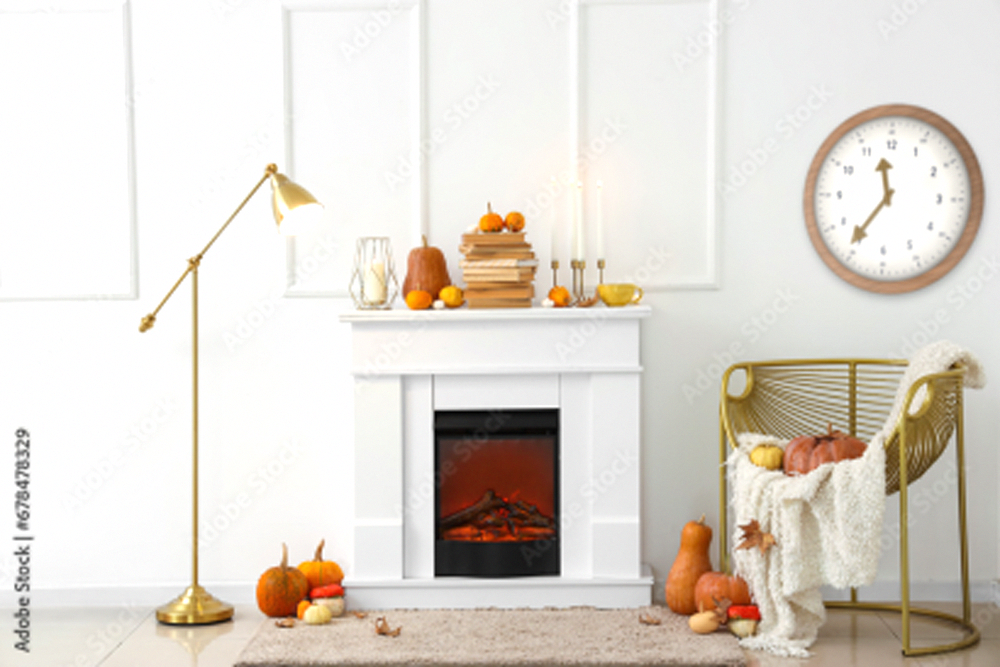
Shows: {"hour": 11, "minute": 36}
